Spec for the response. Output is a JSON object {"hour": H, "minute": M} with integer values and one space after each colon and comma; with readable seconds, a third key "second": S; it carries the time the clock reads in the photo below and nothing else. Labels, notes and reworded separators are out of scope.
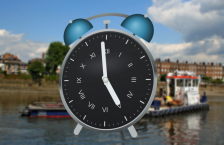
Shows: {"hour": 4, "minute": 59}
